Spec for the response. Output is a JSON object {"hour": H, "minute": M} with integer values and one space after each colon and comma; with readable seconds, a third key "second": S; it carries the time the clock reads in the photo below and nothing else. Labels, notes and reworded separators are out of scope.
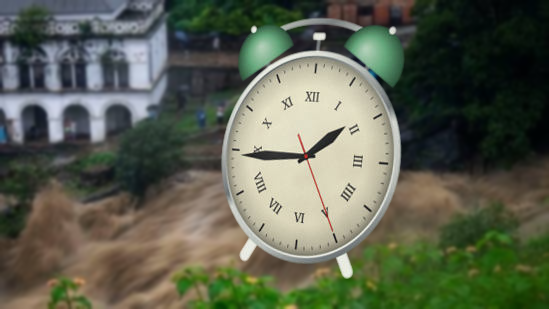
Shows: {"hour": 1, "minute": 44, "second": 25}
